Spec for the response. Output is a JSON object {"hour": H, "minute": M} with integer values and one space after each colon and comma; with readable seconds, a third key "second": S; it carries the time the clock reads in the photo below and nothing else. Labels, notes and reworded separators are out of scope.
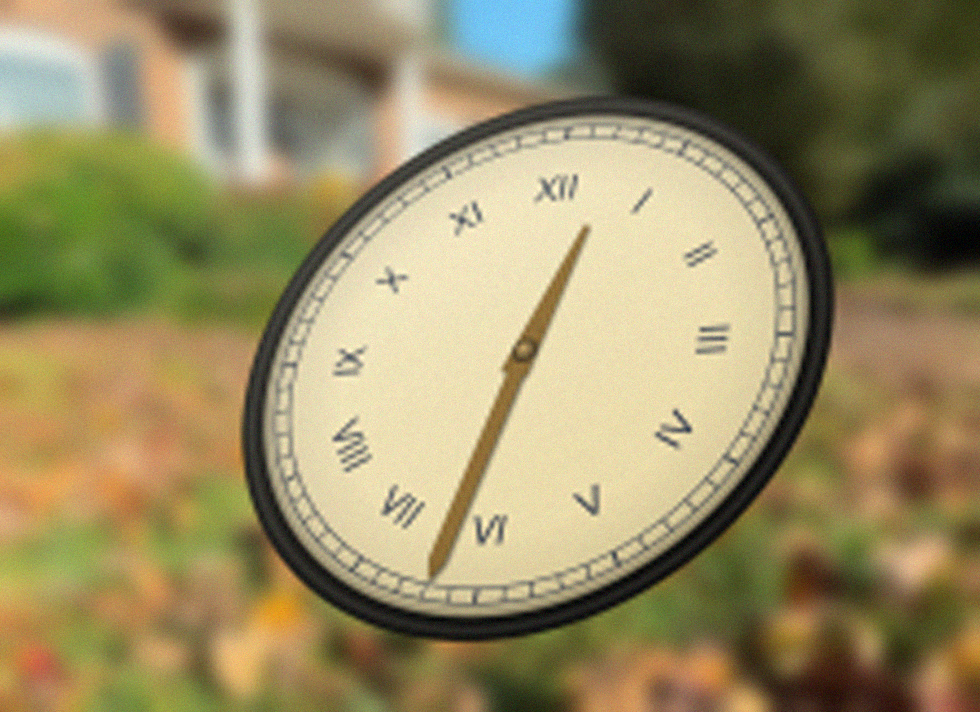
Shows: {"hour": 12, "minute": 32}
